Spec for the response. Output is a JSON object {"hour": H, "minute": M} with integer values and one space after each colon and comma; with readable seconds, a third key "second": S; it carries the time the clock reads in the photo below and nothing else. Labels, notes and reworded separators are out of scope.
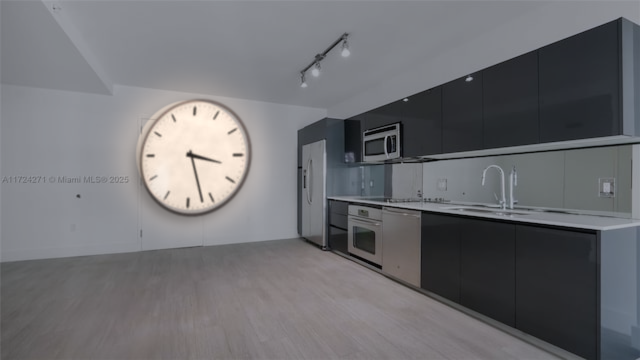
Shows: {"hour": 3, "minute": 27}
